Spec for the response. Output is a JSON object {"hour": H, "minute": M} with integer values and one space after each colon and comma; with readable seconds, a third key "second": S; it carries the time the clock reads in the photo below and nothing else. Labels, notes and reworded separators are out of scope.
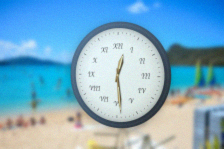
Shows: {"hour": 12, "minute": 29}
